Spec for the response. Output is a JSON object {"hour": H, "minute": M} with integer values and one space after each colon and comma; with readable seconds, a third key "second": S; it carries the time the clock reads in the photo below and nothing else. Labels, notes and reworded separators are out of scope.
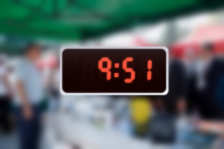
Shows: {"hour": 9, "minute": 51}
